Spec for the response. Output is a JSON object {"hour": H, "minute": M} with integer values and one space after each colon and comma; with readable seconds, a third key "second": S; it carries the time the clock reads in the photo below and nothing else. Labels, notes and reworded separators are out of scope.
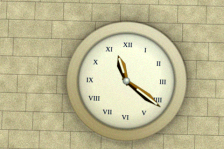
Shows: {"hour": 11, "minute": 21}
